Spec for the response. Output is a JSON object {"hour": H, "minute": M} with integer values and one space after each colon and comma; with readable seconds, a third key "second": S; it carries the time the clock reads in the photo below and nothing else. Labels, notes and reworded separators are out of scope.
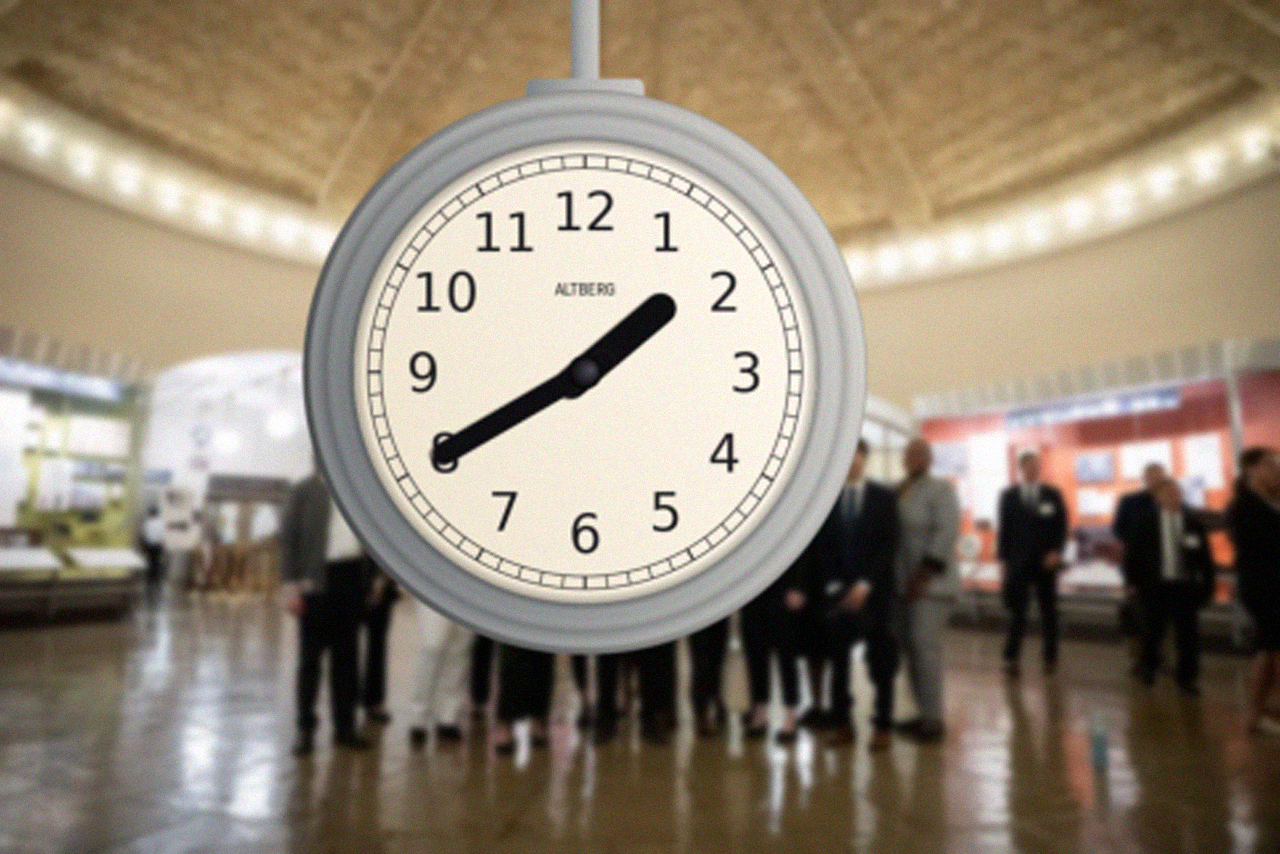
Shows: {"hour": 1, "minute": 40}
